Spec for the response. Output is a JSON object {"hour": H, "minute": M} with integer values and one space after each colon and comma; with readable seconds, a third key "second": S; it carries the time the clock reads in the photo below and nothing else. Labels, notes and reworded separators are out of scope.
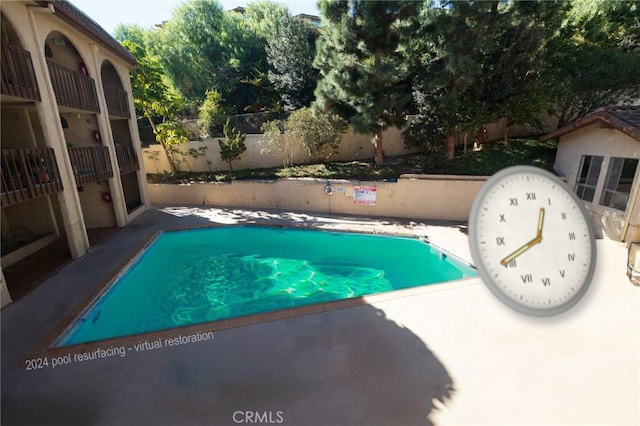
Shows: {"hour": 12, "minute": 41}
